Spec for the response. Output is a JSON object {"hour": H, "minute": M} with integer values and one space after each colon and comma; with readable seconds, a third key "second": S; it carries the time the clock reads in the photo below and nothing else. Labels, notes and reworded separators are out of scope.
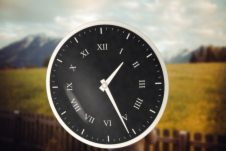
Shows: {"hour": 1, "minute": 26}
